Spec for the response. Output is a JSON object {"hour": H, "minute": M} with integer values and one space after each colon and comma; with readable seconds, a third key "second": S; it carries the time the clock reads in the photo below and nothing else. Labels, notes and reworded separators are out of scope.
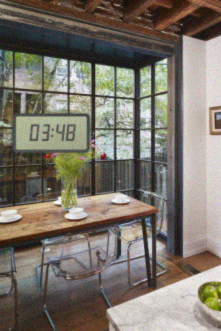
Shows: {"hour": 3, "minute": 48}
